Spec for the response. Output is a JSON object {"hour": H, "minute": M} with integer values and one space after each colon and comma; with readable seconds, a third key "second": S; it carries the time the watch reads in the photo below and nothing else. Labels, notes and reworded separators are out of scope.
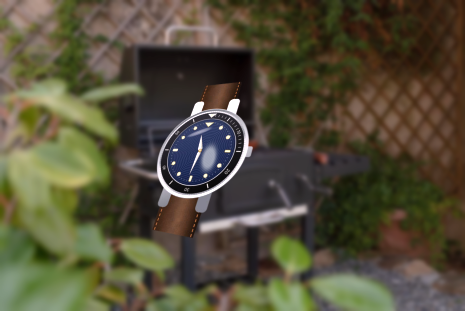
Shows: {"hour": 11, "minute": 31}
